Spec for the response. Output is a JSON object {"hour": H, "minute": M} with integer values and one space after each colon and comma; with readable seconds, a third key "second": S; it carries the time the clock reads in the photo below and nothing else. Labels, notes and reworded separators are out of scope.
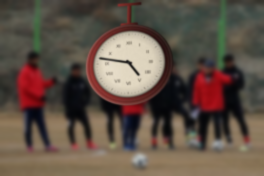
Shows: {"hour": 4, "minute": 47}
